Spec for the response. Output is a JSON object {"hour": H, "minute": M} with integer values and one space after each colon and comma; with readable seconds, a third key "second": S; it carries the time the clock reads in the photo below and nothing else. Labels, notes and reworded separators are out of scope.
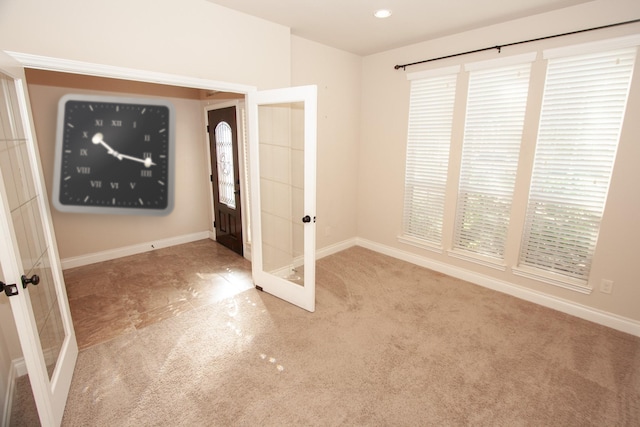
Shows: {"hour": 10, "minute": 17}
